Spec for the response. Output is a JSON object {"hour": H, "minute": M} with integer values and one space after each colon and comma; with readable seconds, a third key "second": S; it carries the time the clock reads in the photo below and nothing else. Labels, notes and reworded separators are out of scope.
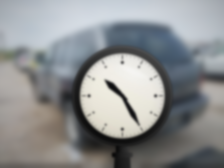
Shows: {"hour": 10, "minute": 25}
